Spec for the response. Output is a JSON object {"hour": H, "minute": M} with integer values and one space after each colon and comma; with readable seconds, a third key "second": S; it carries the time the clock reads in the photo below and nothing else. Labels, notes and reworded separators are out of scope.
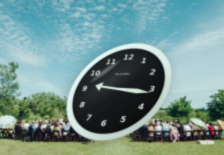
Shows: {"hour": 9, "minute": 16}
